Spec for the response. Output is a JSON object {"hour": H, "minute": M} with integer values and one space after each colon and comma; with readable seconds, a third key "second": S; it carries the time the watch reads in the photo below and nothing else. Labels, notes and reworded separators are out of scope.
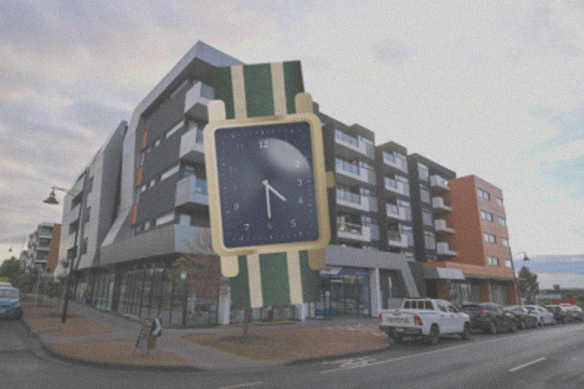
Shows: {"hour": 4, "minute": 30}
